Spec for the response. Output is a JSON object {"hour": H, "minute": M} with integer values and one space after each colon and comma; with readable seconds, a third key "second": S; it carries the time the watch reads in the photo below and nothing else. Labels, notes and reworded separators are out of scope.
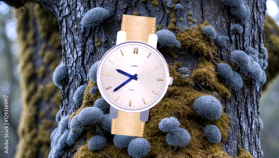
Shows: {"hour": 9, "minute": 38}
